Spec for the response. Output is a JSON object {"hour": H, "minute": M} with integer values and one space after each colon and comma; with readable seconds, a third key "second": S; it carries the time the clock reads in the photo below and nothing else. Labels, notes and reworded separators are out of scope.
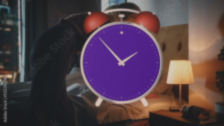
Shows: {"hour": 1, "minute": 53}
